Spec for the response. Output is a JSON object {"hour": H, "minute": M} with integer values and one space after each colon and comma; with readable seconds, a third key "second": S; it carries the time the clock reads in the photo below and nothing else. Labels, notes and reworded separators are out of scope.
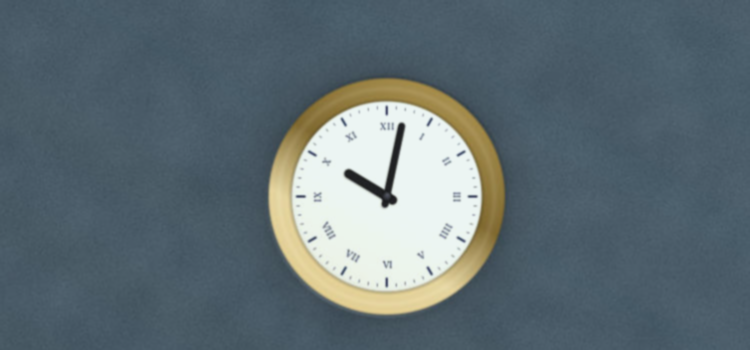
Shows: {"hour": 10, "minute": 2}
